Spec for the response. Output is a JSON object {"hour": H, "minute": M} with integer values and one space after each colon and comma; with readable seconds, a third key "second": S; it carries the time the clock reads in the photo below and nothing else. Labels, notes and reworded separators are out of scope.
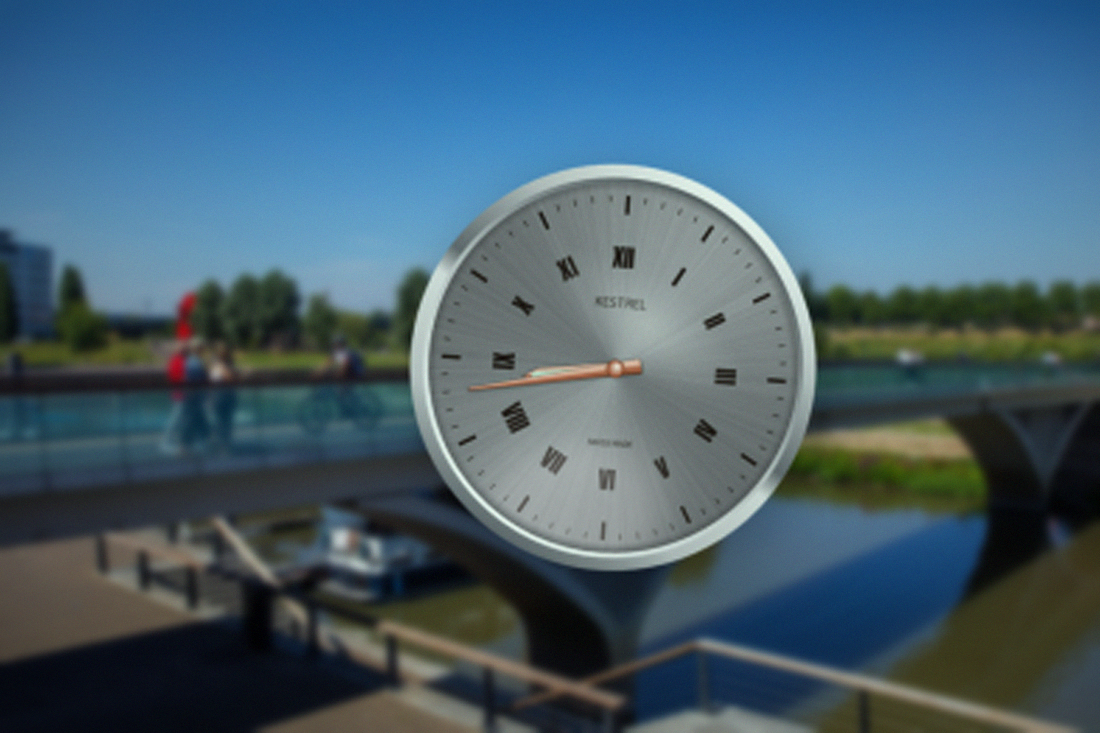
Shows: {"hour": 8, "minute": 43}
